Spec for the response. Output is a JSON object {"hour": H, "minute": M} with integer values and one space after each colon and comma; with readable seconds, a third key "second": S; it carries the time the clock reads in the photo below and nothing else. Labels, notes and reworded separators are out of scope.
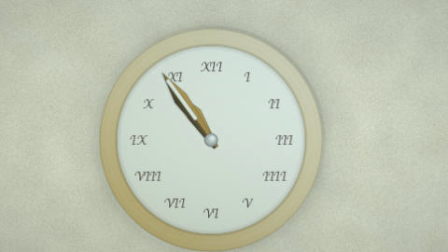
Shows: {"hour": 10, "minute": 54}
